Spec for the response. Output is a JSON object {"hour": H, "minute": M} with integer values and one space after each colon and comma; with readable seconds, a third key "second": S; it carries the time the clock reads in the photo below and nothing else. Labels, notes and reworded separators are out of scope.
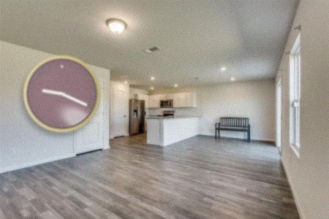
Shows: {"hour": 9, "minute": 19}
